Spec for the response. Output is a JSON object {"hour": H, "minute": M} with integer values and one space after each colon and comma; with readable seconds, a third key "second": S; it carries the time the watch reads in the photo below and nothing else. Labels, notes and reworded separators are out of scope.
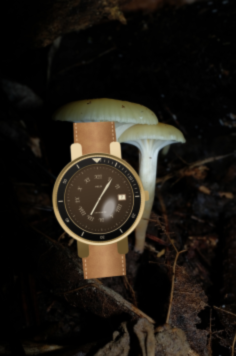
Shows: {"hour": 7, "minute": 6}
